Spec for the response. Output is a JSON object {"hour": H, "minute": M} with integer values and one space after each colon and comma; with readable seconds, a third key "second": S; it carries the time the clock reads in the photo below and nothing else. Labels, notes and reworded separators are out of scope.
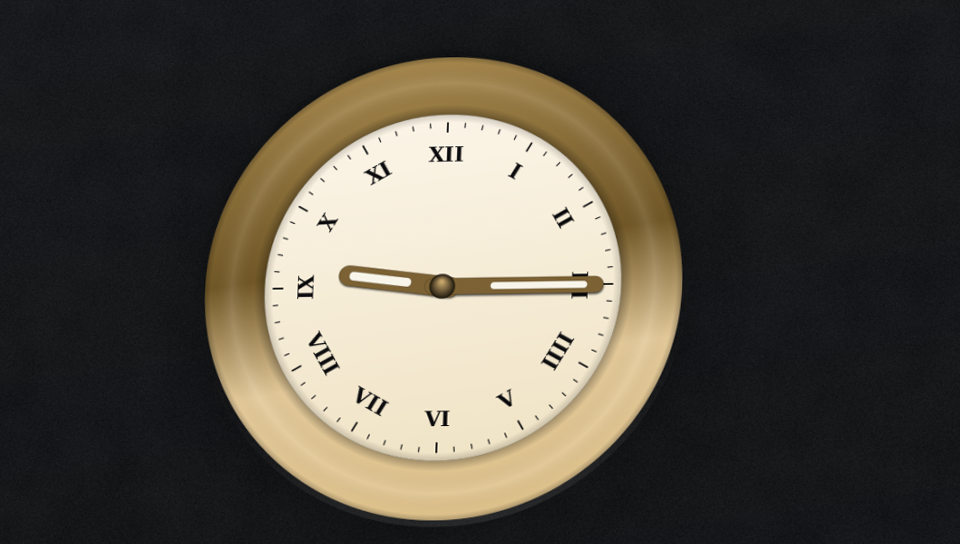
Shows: {"hour": 9, "minute": 15}
